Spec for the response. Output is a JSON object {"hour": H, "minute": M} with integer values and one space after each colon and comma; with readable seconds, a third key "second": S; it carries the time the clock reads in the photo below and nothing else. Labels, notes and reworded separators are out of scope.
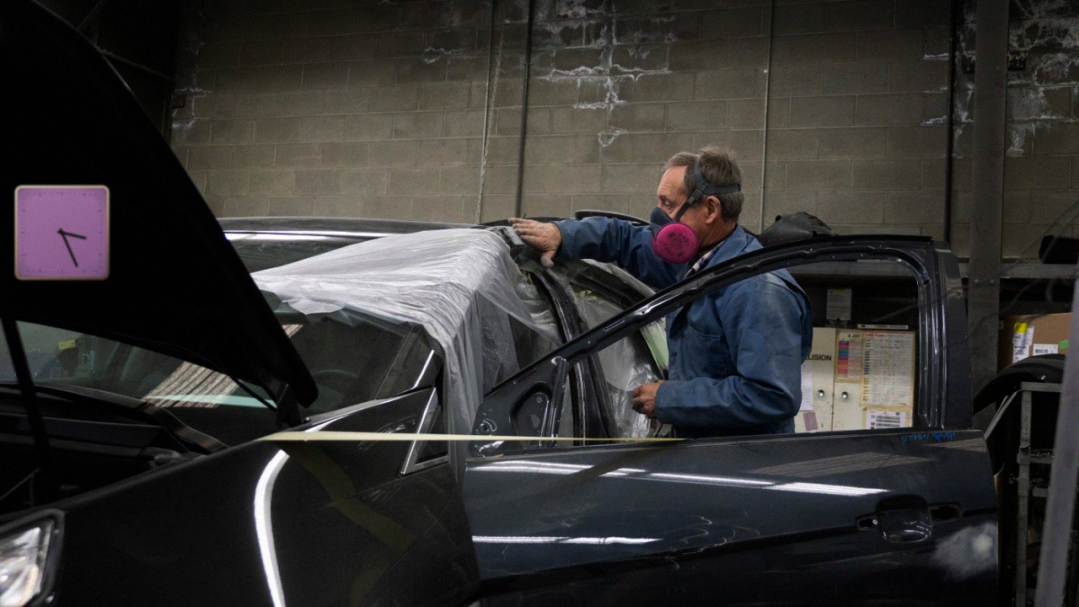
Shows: {"hour": 3, "minute": 26}
